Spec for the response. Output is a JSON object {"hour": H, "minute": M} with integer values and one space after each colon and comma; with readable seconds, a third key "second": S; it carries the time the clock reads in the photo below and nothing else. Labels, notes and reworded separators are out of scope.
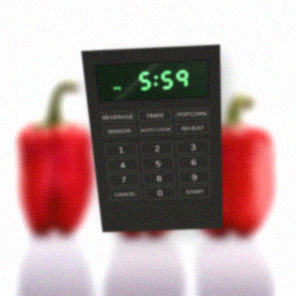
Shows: {"hour": 5, "minute": 59}
